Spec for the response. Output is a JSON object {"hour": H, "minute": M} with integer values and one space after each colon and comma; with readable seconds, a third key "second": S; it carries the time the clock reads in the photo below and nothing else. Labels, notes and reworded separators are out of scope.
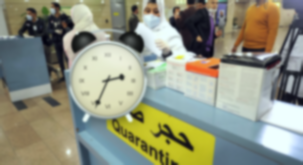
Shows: {"hour": 2, "minute": 34}
